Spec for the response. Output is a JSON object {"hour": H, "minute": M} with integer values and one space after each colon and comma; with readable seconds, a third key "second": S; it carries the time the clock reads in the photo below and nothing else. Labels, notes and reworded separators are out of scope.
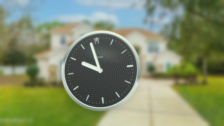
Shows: {"hour": 9, "minute": 58}
